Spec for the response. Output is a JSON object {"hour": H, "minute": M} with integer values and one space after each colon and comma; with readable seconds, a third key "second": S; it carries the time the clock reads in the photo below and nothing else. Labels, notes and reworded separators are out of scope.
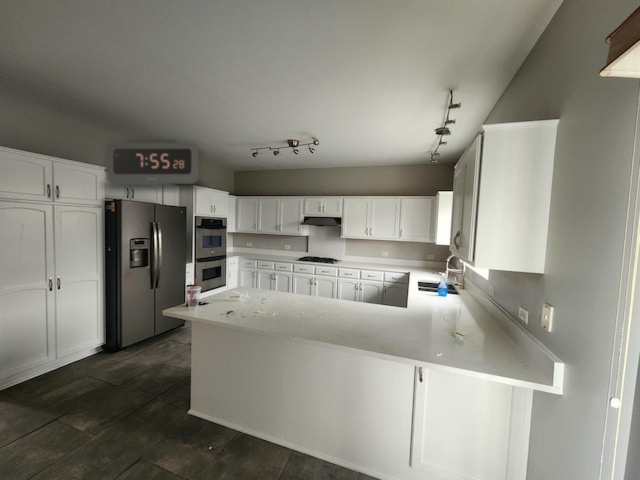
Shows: {"hour": 7, "minute": 55}
